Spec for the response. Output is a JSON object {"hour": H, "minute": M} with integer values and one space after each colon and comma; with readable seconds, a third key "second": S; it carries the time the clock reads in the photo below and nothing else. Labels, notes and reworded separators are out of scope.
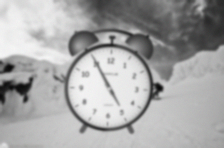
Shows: {"hour": 4, "minute": 55}
